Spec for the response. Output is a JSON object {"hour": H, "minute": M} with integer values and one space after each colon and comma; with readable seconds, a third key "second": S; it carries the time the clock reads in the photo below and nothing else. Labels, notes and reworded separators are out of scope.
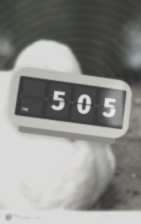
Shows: {"hour": 5, "minute": 5}
